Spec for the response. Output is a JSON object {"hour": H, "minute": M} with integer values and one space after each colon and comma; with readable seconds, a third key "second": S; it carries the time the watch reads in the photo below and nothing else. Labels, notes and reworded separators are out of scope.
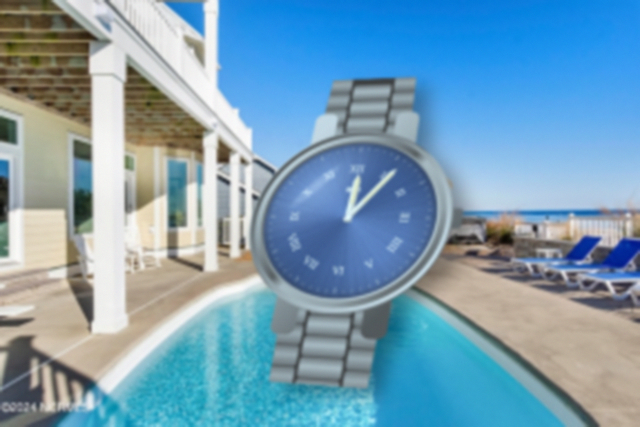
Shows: {"hour": 12, "minute": 6}
